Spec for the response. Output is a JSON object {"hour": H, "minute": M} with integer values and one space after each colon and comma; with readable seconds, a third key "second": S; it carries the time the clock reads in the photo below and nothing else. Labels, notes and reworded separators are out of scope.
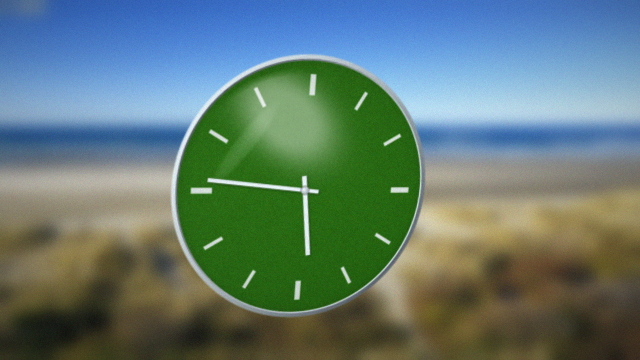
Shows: {"hour": 5, "minute": 46}
